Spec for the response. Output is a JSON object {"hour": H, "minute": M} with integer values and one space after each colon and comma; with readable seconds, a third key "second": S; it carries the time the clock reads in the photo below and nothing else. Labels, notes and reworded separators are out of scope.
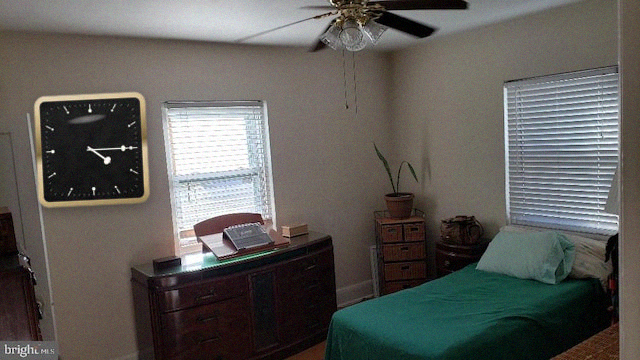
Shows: {"hour": 4, "minute": 15}
